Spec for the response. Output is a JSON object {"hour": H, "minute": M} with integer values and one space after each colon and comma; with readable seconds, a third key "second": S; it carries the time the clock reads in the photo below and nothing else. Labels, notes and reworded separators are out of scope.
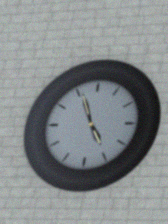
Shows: {"hour": 4, "minute": 56}
